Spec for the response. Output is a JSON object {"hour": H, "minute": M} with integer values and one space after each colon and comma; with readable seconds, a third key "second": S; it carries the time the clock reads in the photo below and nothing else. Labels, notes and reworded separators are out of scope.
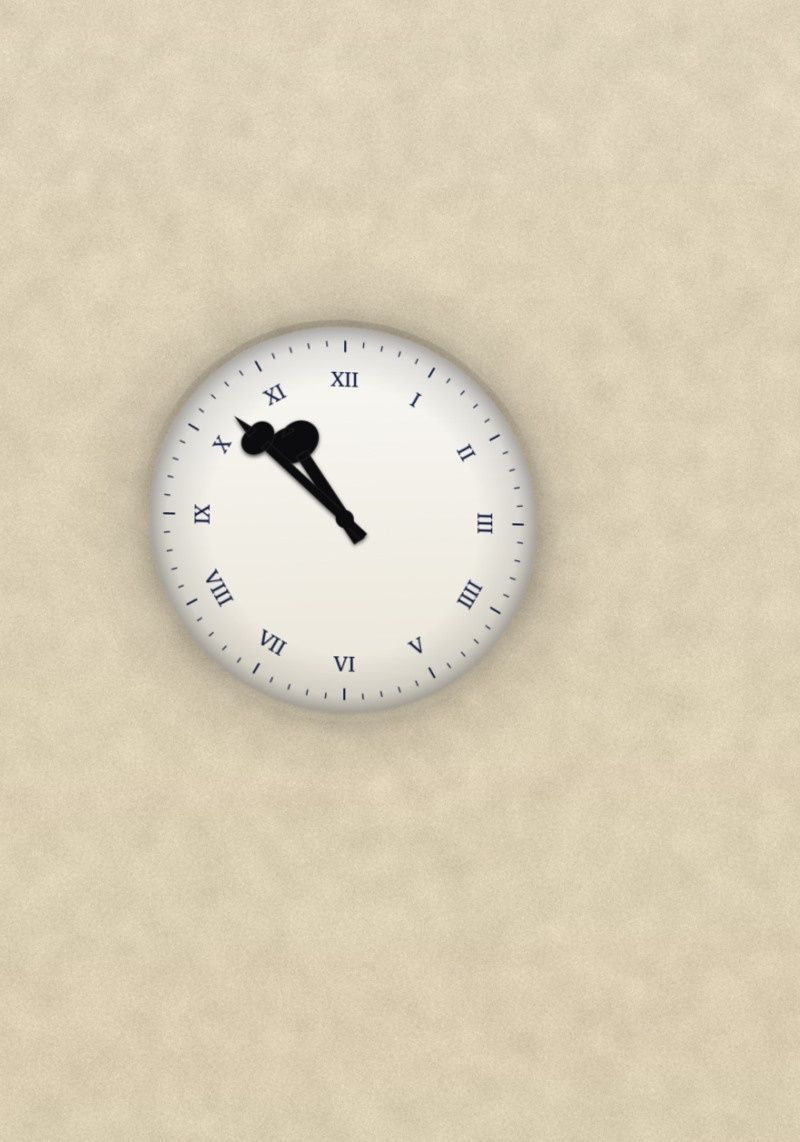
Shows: {"hour": 10, "minute": 52}
